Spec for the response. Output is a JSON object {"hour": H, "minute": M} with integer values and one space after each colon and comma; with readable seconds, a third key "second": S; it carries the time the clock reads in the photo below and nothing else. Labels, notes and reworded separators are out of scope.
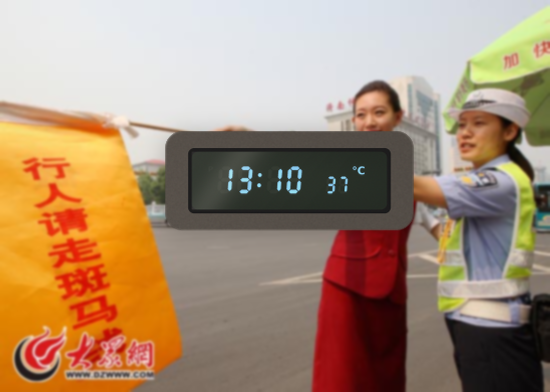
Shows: {"hour": 13, "minute": 10}
